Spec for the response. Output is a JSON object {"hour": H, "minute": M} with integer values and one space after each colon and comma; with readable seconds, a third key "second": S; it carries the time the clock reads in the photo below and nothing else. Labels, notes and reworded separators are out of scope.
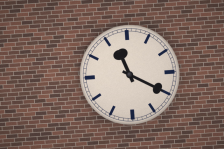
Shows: {"hour": 11, "minute": 20}
